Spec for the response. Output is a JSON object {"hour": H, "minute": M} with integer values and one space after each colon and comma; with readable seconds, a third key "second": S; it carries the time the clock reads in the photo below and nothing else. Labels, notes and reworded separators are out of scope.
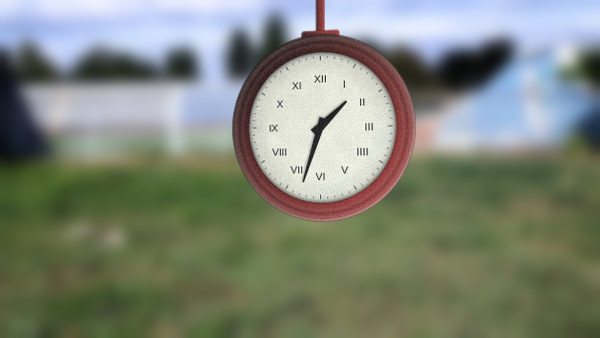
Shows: {"hour": 1, "minute": 33}
